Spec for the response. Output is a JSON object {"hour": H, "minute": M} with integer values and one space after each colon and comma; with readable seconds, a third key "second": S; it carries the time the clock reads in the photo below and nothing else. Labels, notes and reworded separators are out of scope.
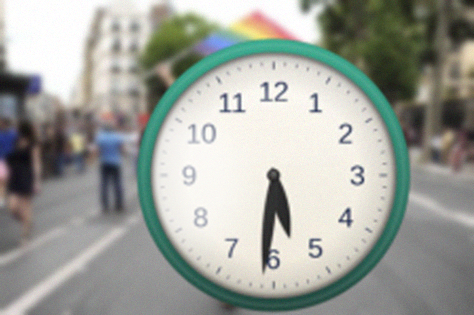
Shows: {"hour": 5, "minute": 31}
